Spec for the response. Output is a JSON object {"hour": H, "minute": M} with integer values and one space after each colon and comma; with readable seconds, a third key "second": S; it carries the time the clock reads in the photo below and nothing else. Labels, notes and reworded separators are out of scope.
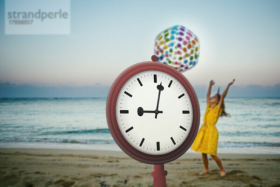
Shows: {"hour": 9, "minute": 2}
